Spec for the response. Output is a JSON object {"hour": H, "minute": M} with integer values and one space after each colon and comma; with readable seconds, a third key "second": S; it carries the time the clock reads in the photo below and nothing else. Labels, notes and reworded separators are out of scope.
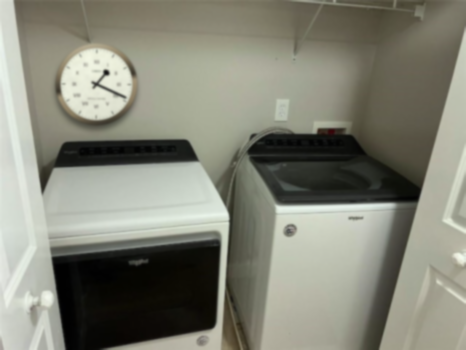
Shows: {"hour": 1, "minute": 19}
